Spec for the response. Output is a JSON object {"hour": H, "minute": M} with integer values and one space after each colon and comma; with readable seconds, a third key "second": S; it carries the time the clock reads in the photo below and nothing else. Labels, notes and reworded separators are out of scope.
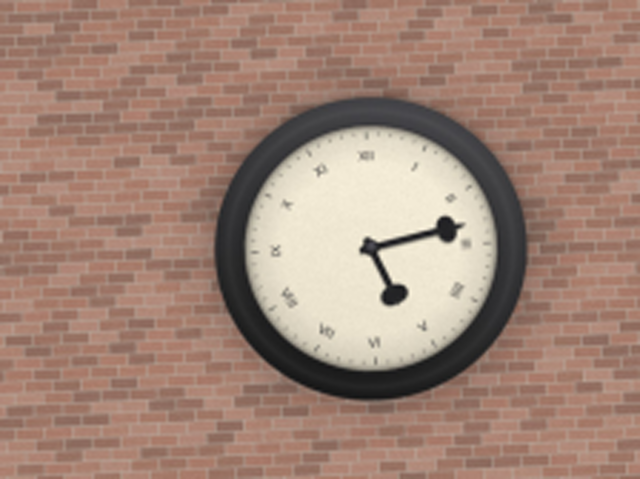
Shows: {"hour": 5, "minute": 13}
